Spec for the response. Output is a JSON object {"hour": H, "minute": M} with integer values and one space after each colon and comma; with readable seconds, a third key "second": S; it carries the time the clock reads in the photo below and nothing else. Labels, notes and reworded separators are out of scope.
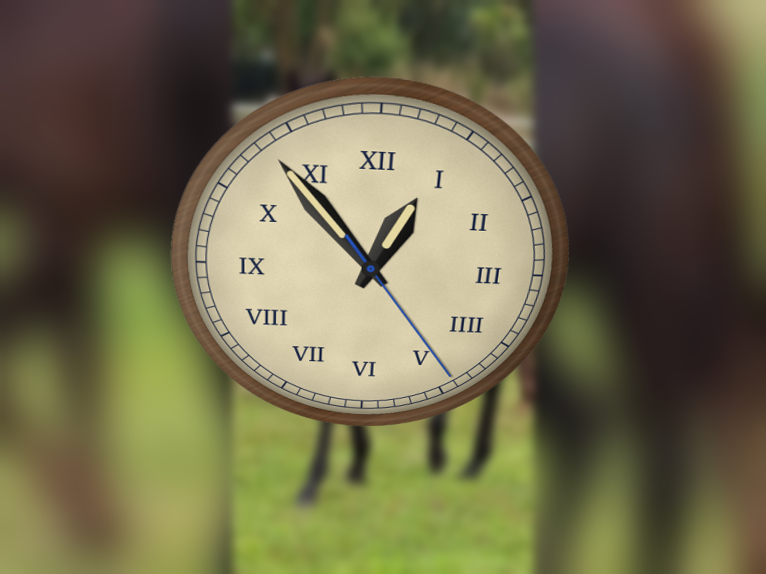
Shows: {"hour": 12, "minute": 53, "second": 24}
